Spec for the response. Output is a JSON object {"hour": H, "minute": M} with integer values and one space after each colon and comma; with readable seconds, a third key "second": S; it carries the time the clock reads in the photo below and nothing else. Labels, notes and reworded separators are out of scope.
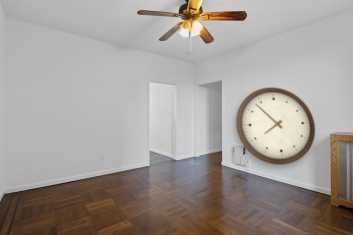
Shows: {"hour": 7, "minute": 53}
